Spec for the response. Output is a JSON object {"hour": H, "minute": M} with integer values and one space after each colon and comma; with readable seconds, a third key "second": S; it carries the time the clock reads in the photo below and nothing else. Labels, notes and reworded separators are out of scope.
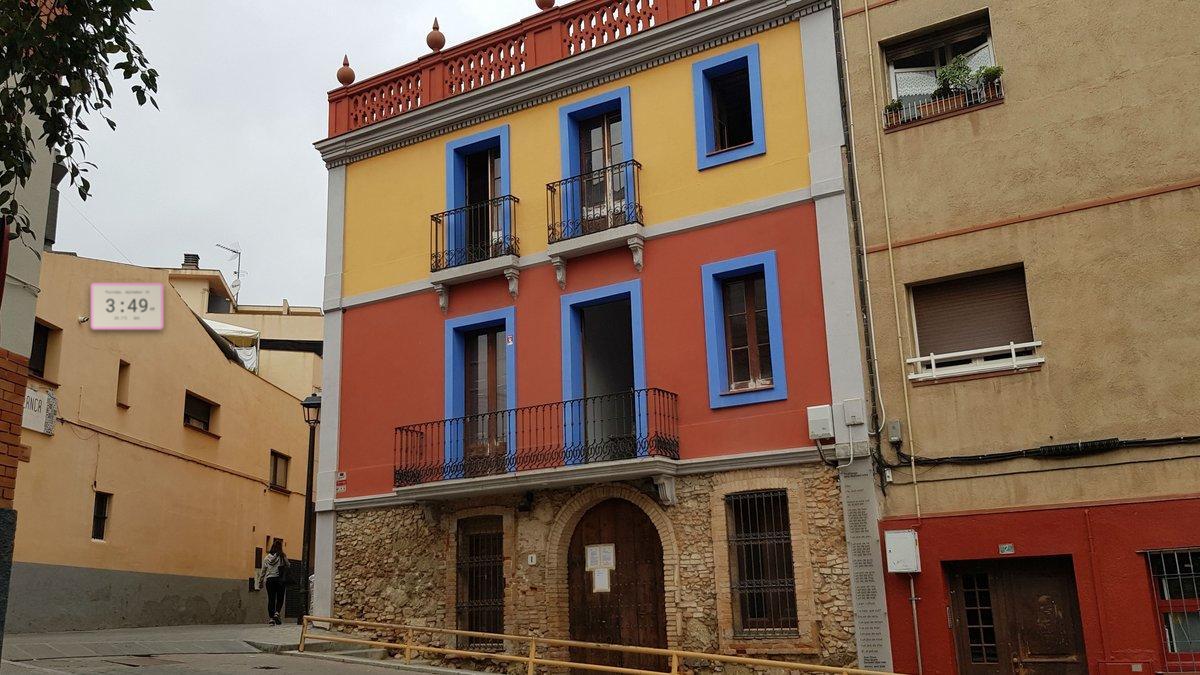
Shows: {"hour": 3, "minute": 49}
